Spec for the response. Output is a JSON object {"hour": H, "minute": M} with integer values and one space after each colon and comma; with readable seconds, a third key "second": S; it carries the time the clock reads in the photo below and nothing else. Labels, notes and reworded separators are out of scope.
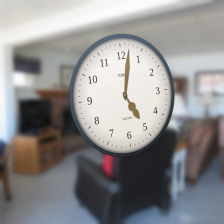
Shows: {"hour": 5, "minute": 2}
